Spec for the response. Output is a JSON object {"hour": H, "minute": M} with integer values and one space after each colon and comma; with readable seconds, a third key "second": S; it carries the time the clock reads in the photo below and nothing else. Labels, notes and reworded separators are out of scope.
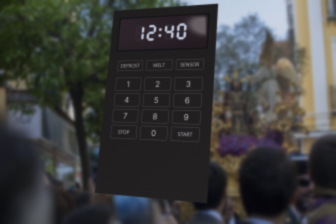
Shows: {"hour": 12, "minute": 40}
